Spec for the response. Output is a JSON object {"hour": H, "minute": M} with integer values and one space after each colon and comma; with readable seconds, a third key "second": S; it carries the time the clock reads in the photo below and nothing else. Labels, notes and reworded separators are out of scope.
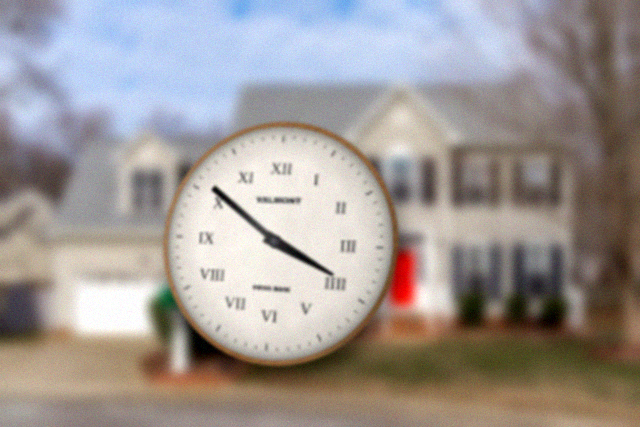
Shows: {"hour": 3, "minute": 51}
